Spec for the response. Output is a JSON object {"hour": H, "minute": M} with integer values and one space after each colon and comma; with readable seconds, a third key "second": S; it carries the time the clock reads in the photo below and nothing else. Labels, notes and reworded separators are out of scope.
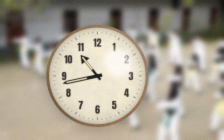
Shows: {"hour": 10, "minute": 43}
